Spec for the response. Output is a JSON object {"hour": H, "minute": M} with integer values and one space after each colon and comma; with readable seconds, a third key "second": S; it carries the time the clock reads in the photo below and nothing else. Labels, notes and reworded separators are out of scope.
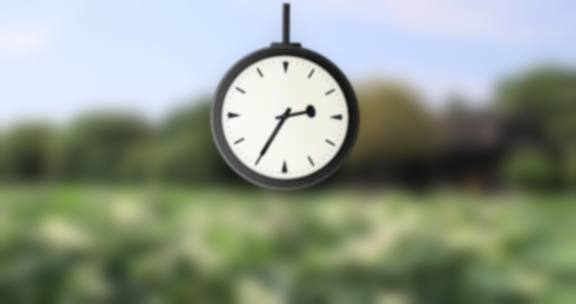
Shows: {"hour": 2, "minute": 35}
